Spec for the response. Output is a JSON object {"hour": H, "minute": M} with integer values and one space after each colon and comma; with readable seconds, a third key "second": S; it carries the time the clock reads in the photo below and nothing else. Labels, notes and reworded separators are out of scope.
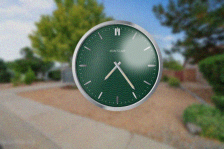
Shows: {"hour": 7, "minute": 24}
